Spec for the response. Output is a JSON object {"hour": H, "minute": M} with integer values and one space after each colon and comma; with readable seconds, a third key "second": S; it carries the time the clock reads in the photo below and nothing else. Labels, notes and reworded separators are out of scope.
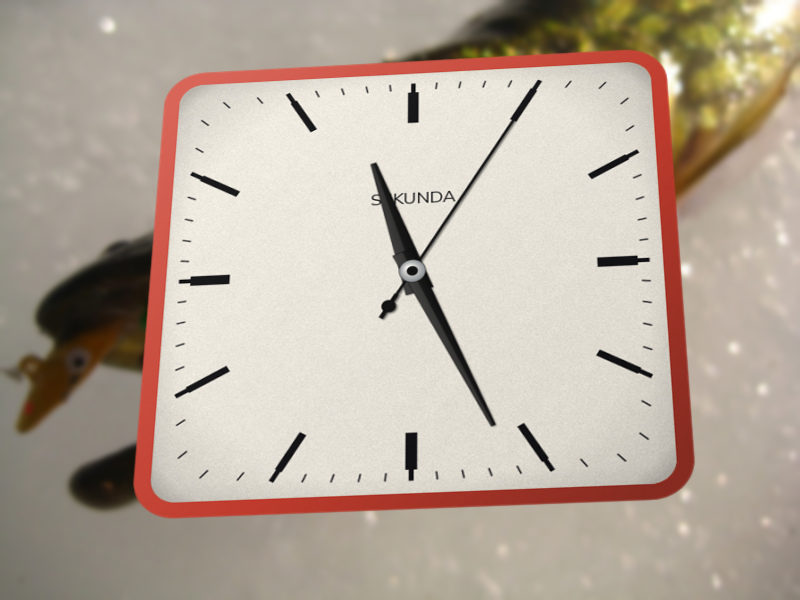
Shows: {"hour": 11, "minute": 26, "second": 5}
